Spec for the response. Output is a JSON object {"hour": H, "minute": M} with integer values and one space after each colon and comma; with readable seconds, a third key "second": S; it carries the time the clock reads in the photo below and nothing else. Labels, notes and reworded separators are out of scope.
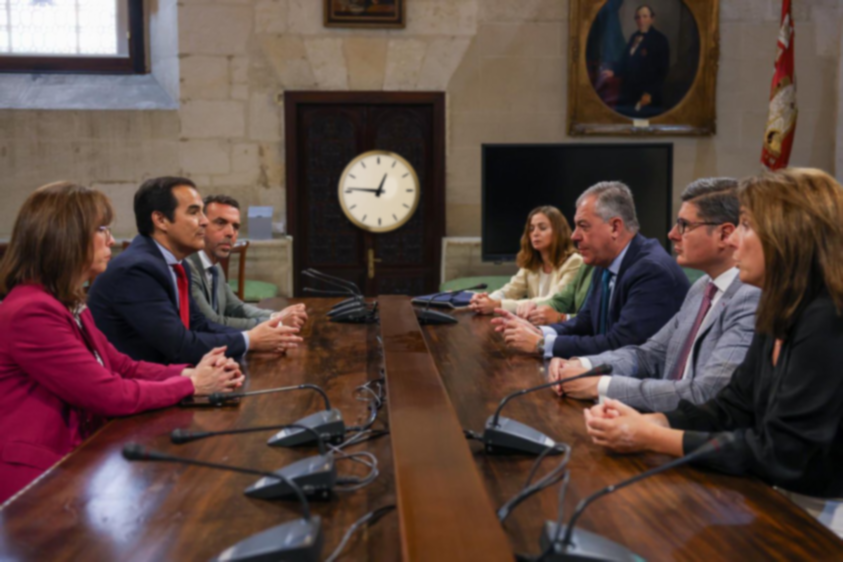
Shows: {"hour": 12, "minute": 46}
